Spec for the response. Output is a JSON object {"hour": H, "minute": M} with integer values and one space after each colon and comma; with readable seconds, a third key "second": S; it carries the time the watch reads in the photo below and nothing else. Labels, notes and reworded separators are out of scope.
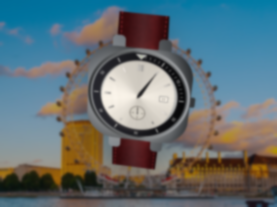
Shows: {"hour": 1, "minute": 5}
